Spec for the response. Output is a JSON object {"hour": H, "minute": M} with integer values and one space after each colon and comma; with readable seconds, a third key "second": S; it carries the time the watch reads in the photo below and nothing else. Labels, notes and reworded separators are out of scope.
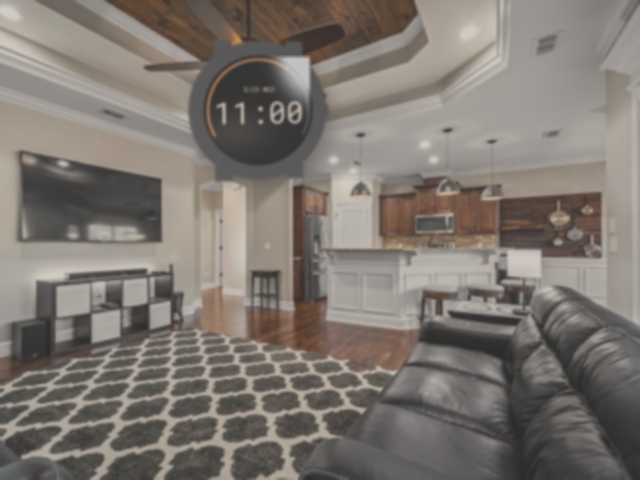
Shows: {"hour": 11, "minute": 0}
